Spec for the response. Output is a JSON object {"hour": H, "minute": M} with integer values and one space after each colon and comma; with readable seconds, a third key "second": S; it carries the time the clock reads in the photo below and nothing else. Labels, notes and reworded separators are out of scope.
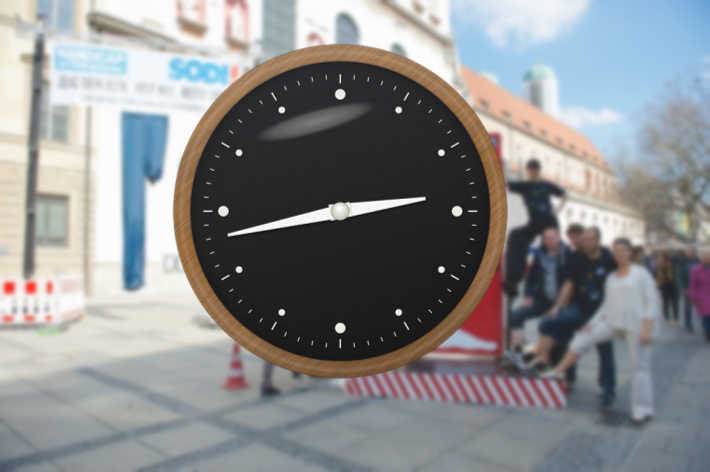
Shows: {"hour": 2, "minute": 43}
